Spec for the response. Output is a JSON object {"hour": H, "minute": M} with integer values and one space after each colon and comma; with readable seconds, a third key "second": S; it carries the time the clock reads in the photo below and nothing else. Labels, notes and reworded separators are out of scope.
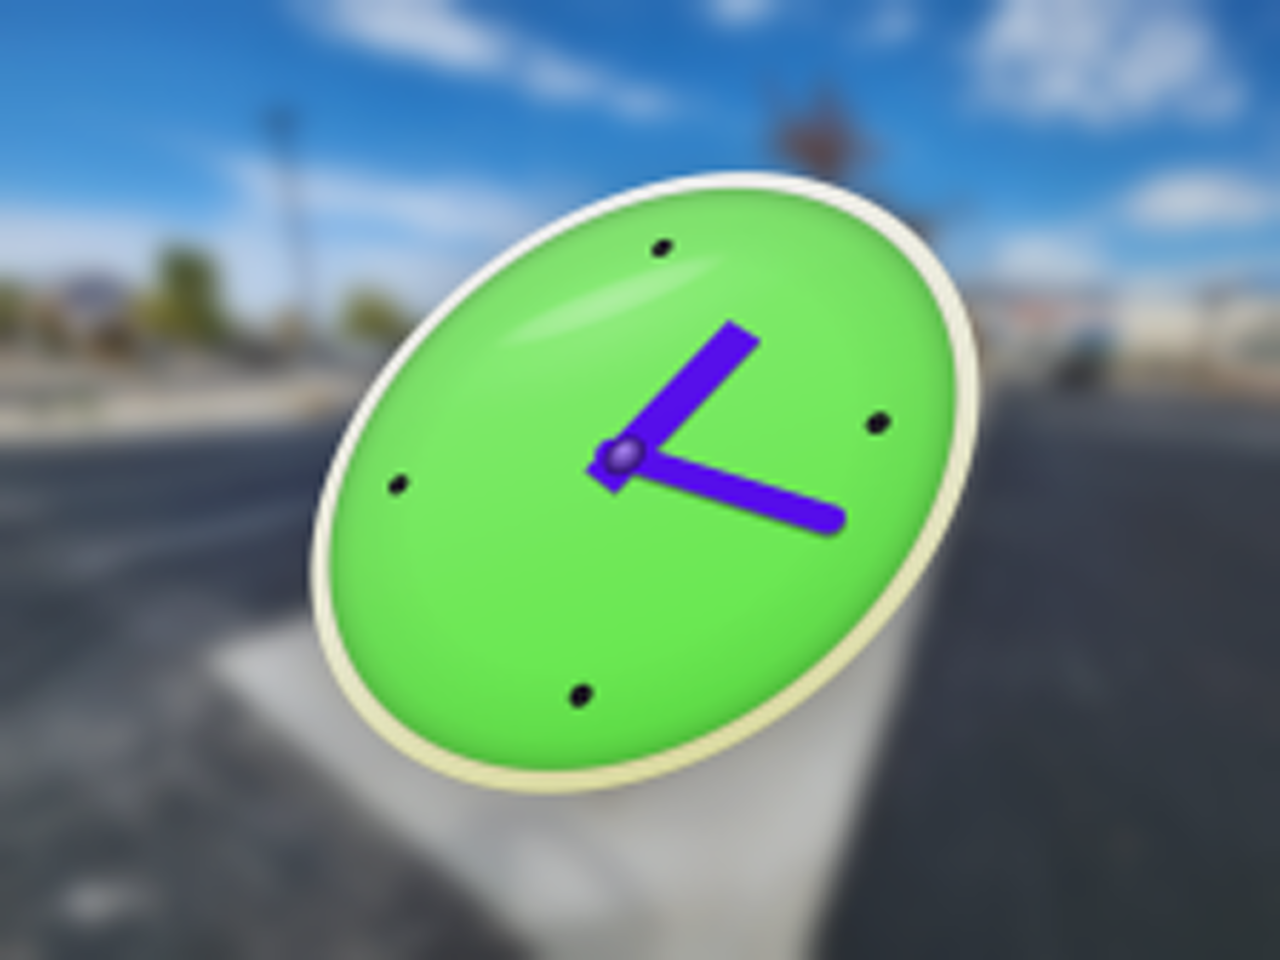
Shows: {"hour": 1, "minute": 19}
